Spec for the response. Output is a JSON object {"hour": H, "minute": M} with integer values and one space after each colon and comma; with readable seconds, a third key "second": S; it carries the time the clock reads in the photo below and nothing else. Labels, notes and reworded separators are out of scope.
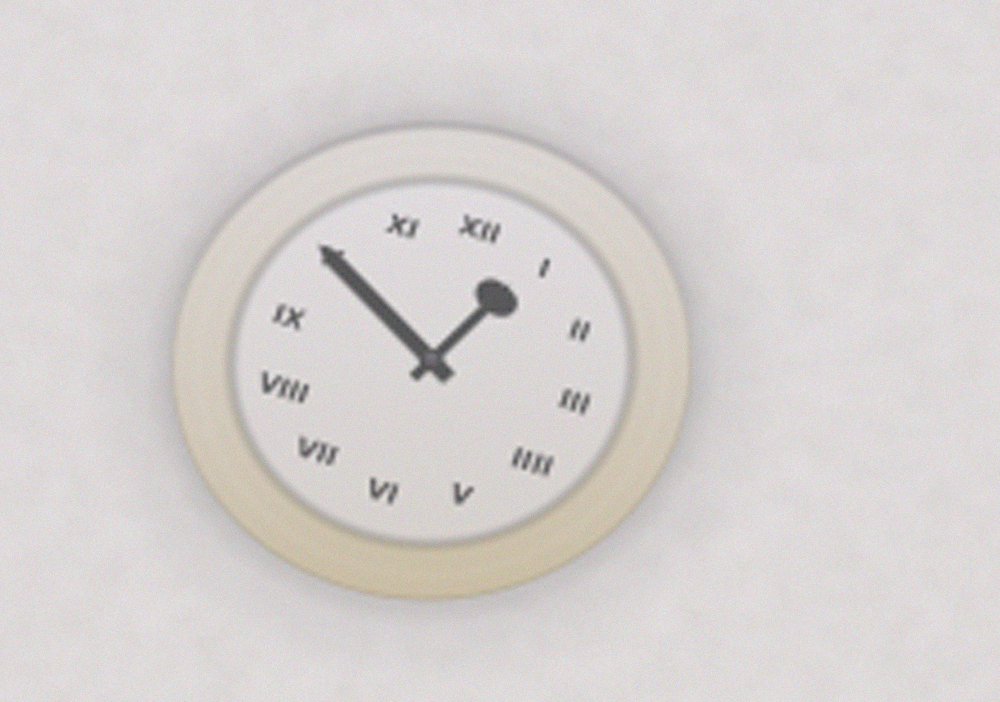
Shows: {"hour": 12, "minute": 50}
